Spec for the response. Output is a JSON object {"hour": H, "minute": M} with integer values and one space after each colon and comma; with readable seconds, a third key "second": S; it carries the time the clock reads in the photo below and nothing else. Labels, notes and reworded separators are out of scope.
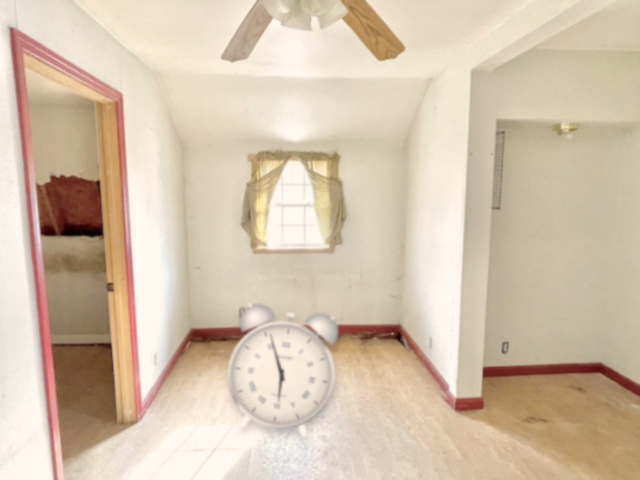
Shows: {"hour": 5, "minute": 56}
